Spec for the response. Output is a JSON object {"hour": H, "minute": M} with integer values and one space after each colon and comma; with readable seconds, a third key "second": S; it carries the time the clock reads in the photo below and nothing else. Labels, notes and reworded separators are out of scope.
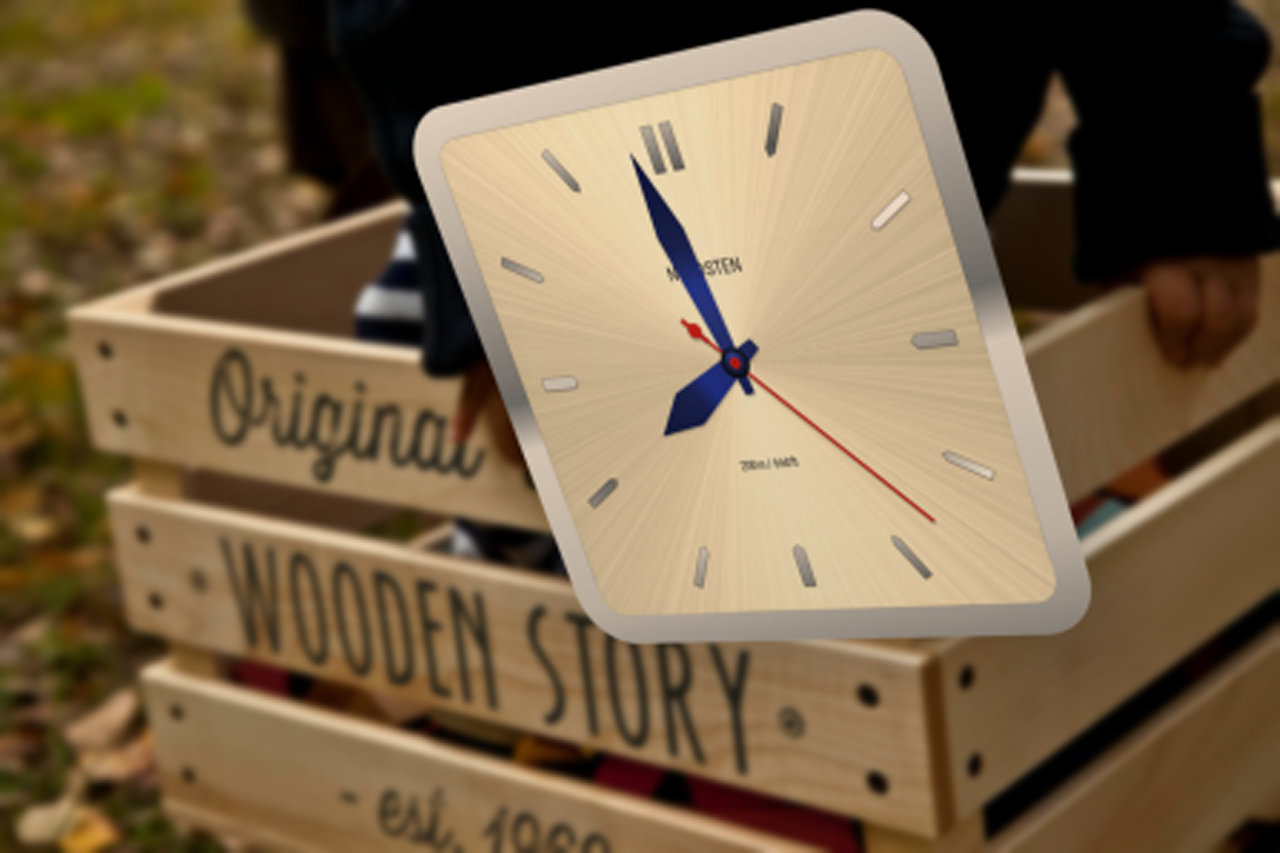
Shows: {"hour": 7, "minute": 58, "second": 23}
